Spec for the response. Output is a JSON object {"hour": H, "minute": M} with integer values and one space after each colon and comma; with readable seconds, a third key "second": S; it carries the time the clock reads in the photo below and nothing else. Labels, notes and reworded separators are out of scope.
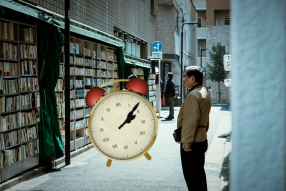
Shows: {"hour": 2, "minute": 8}
